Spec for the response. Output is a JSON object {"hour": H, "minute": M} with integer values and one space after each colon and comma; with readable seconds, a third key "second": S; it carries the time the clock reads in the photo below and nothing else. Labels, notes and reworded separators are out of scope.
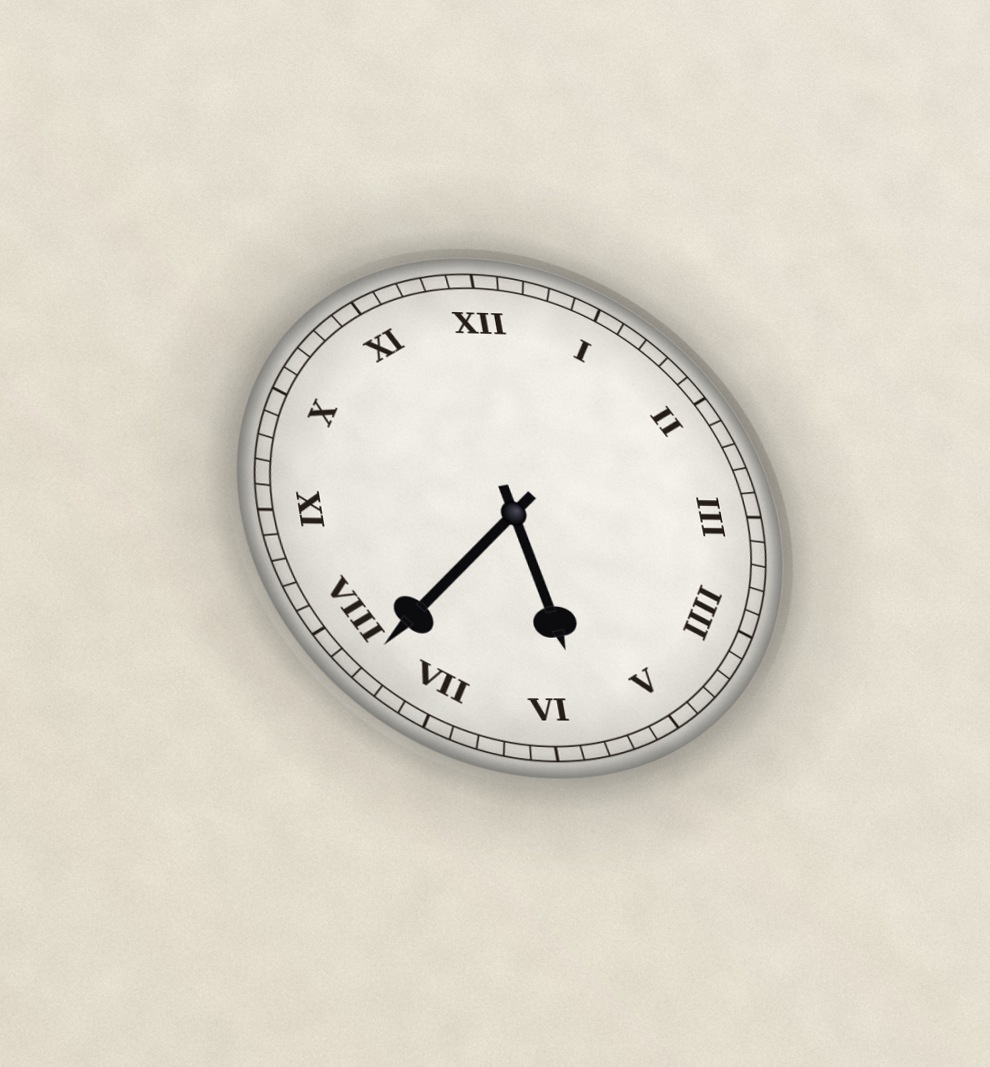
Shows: {"hour": 5, "minute": 38}
